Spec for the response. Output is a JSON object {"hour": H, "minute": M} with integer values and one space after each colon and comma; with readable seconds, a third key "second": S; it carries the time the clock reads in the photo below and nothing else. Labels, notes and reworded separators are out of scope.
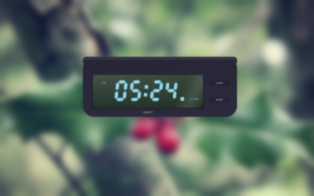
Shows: {"hour": 5, "minute": 24}
